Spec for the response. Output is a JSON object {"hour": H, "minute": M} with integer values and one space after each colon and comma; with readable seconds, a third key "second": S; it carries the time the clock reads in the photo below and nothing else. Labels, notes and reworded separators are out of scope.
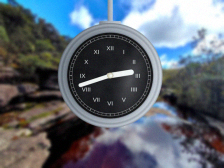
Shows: {"hour": 2, "minute": 42}
